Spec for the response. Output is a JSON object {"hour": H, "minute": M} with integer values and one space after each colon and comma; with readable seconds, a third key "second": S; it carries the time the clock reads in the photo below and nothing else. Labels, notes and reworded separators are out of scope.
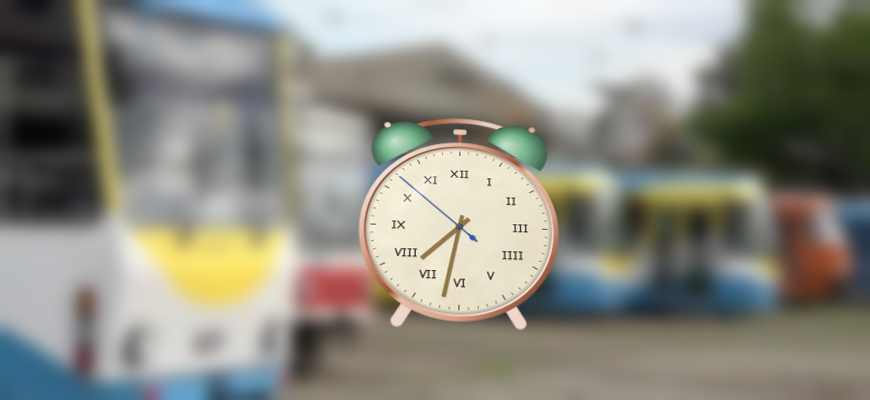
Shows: {"hour": 7, "minute": 31, "second": 52}
